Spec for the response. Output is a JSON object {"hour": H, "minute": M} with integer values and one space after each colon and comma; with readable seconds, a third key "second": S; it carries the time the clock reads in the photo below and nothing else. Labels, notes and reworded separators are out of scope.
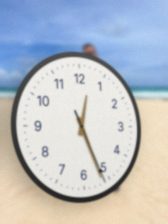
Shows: {"hour": 12, "minute": 26, "second": 26}
